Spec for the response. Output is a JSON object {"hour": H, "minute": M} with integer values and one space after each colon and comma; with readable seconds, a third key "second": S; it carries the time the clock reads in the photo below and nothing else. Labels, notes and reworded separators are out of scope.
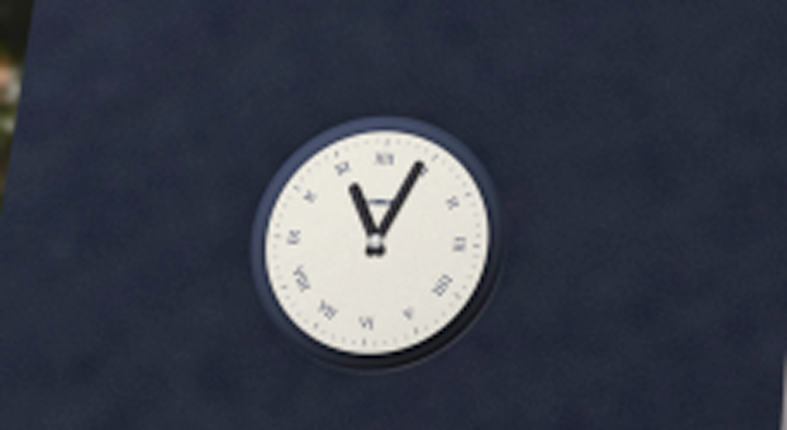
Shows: {"hour": 11, "minute": 4}
